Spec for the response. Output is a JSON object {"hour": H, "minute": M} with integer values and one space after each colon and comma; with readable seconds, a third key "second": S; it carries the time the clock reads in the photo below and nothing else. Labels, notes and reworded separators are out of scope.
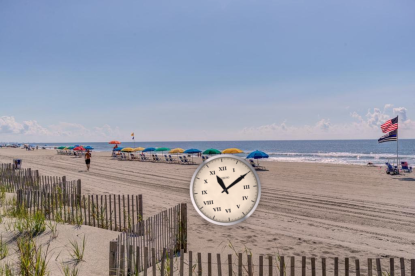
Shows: {"hour": 11, "minute": 10}
